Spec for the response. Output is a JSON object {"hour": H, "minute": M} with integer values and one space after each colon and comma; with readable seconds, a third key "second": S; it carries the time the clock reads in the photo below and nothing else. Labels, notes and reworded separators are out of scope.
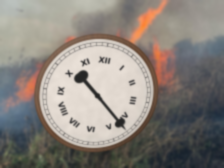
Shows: {"hour": 10, "minute": 22}
